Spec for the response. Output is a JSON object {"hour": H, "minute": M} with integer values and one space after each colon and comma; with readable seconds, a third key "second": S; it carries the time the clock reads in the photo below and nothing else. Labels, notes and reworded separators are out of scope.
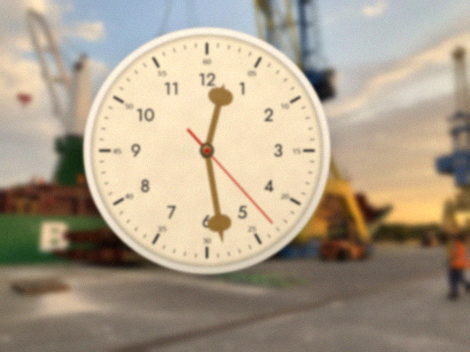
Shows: {"hour": 12, "minute": 28, "second": 23}
